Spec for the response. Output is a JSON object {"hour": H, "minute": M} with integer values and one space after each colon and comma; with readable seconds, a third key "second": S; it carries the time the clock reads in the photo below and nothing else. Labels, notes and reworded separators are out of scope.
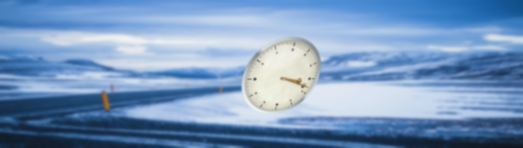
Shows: {"hour": 3, "minute": 18}
